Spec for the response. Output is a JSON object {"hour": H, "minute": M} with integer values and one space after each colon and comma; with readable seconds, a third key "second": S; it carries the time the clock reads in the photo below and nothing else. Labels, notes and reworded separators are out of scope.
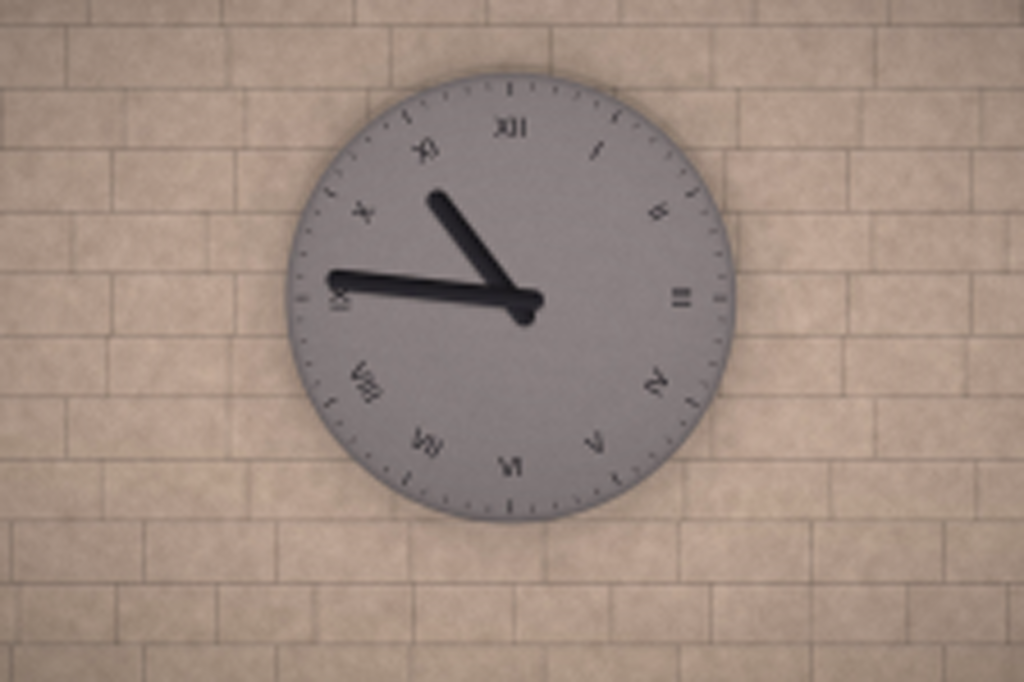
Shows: {"hour": 10, "minute": 46}
